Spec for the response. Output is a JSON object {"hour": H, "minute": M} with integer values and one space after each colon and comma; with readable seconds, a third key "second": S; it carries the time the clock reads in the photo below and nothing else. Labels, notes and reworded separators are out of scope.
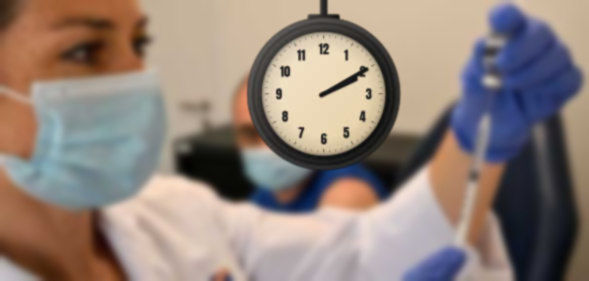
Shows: {"hour": 2, "minute": 10}
